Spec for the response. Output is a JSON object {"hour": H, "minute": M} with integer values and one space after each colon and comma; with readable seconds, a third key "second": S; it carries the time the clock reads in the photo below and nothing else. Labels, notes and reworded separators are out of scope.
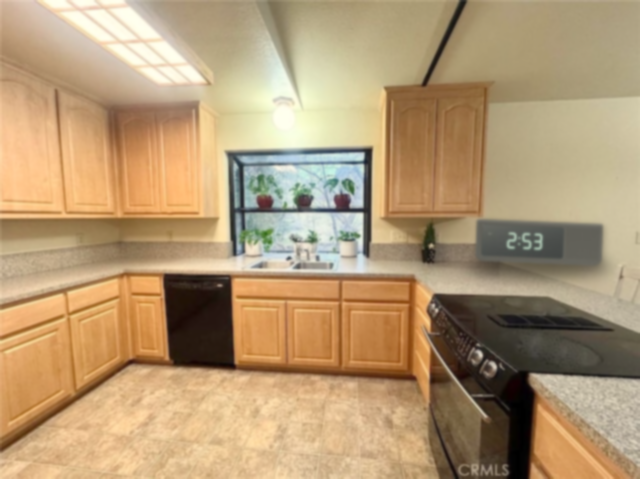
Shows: {"hour": 2, "minute": 53}
